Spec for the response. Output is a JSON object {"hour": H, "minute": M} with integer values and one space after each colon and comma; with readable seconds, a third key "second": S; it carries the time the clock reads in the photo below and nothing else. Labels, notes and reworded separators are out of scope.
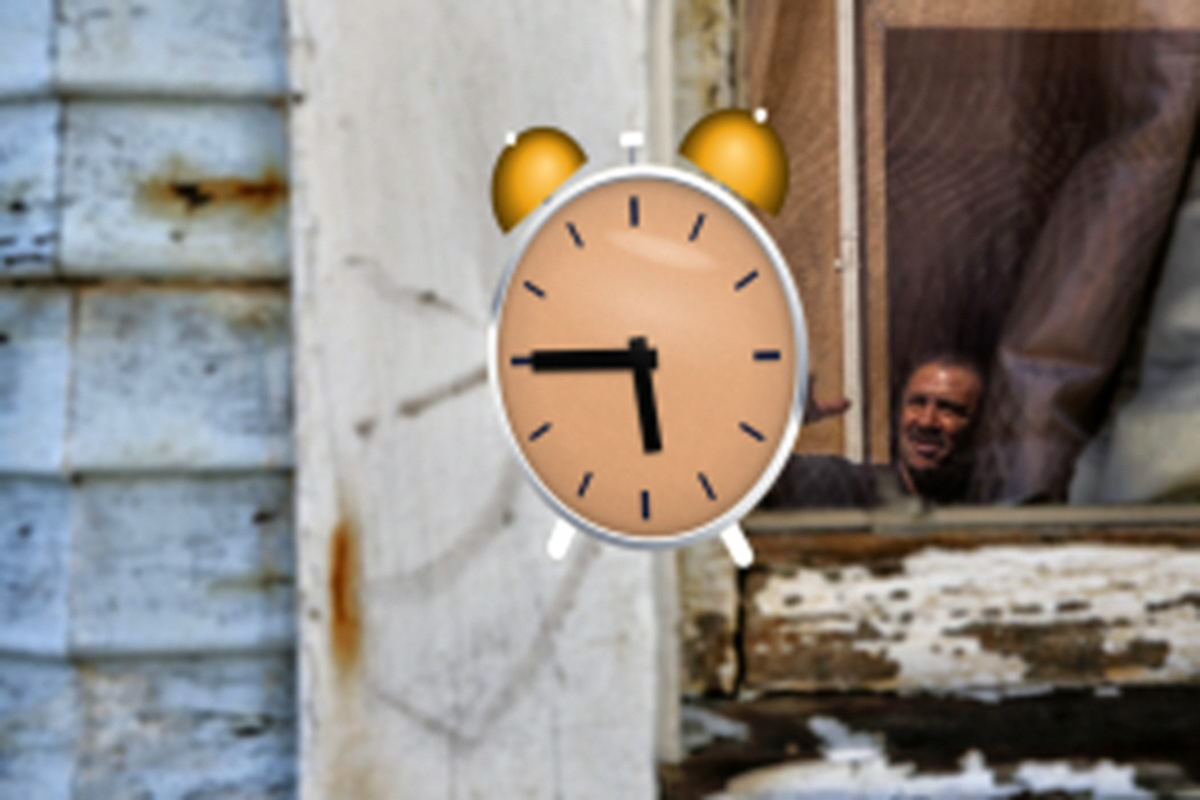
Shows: {"hour": 5, "minute": 45}
